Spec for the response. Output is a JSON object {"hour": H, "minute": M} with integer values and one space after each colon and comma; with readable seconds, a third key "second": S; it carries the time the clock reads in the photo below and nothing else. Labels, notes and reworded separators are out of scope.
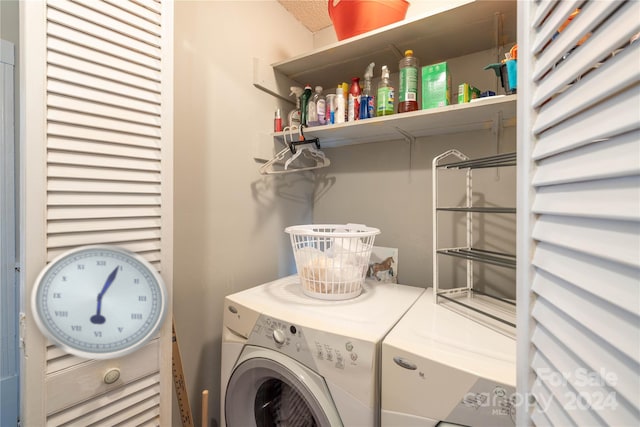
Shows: {"hour": 6, "minute": 4}
